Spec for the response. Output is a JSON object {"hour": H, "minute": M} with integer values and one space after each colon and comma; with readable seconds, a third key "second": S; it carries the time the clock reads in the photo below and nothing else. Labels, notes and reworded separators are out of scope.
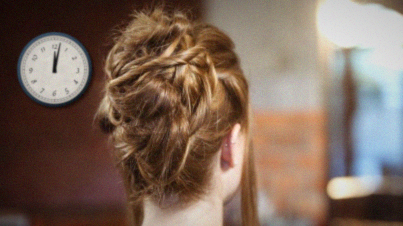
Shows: {"hour": 12, "minute": 2}
